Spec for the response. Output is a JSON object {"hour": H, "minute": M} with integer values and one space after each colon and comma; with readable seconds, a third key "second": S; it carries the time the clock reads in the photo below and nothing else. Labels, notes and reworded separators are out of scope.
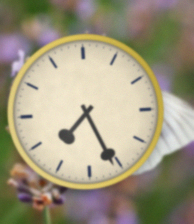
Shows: {"hour": 7, "minute": 26}
